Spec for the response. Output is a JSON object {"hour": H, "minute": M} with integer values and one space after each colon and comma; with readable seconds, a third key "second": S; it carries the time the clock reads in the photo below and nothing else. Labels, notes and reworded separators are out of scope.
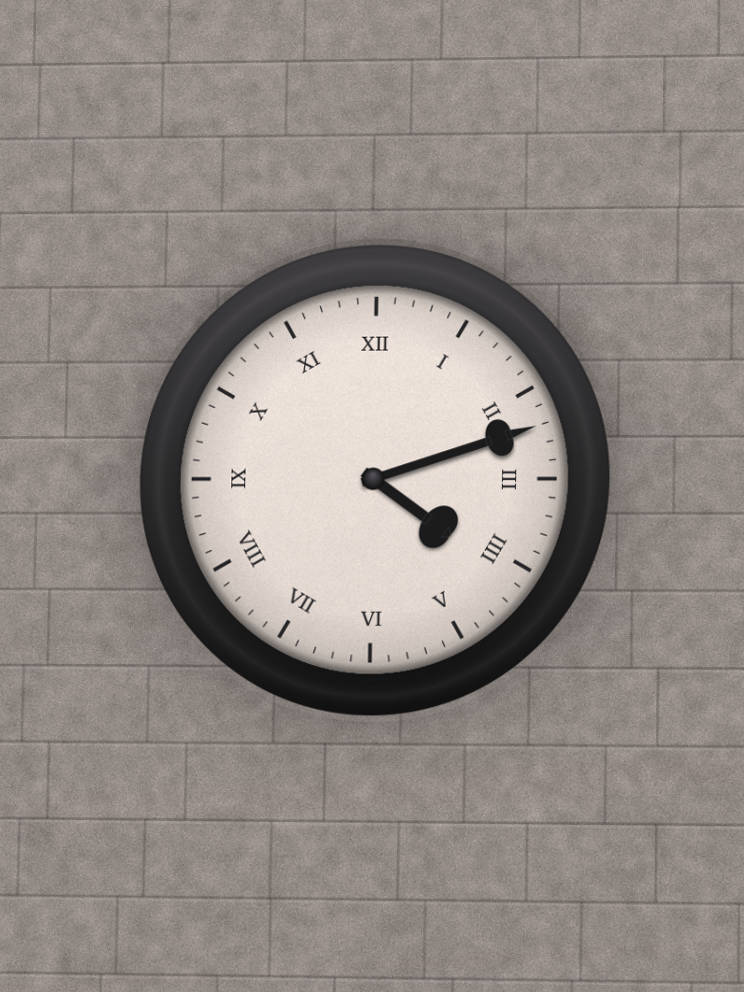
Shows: {"hour": 4, "minute": 12}
